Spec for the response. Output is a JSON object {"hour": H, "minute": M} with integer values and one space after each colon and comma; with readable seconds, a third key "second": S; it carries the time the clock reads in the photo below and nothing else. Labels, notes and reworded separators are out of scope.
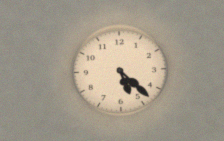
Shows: {"hour": 5, "minute": 23}
